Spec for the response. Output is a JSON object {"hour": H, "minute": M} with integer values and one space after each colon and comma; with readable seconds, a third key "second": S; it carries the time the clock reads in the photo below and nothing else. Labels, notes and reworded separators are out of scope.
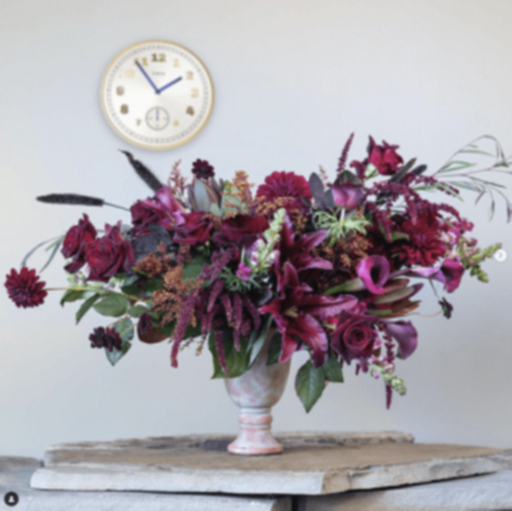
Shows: {"hour": 1, "minute": 54}
